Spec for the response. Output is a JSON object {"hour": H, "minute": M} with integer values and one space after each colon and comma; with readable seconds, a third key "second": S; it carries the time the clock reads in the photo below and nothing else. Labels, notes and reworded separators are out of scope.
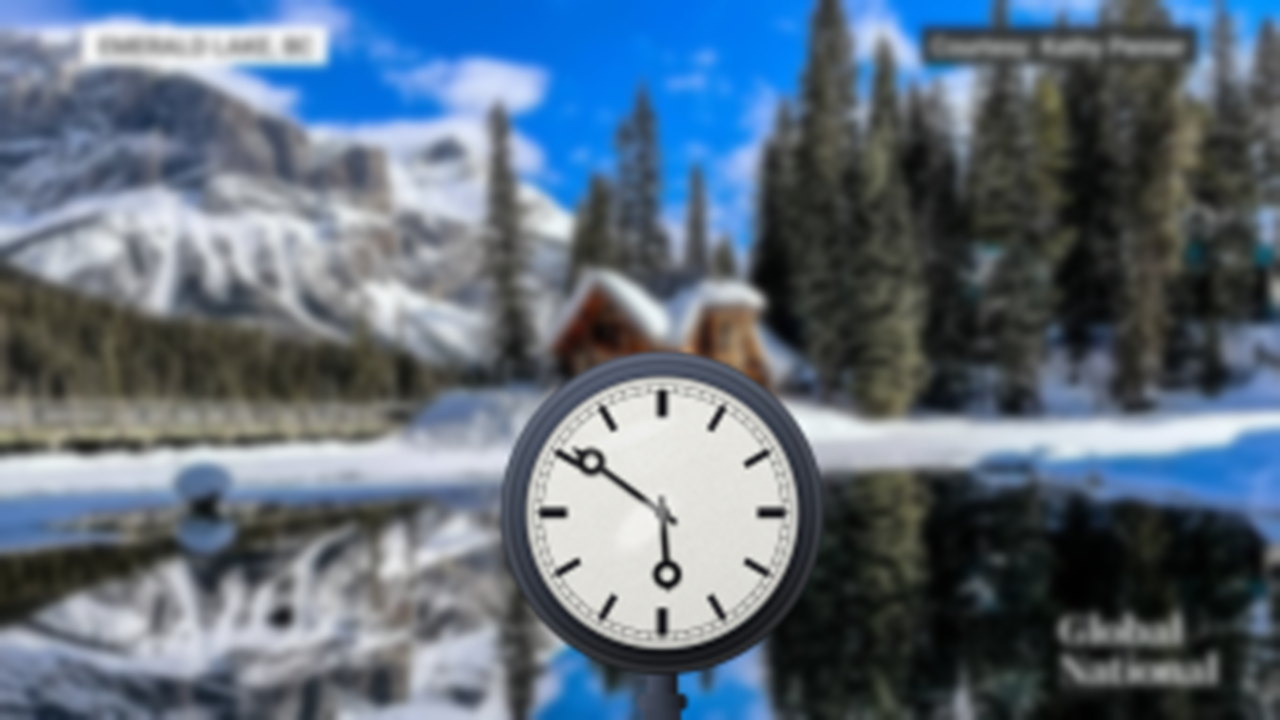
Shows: {"hour": 5, "minute": 51}
